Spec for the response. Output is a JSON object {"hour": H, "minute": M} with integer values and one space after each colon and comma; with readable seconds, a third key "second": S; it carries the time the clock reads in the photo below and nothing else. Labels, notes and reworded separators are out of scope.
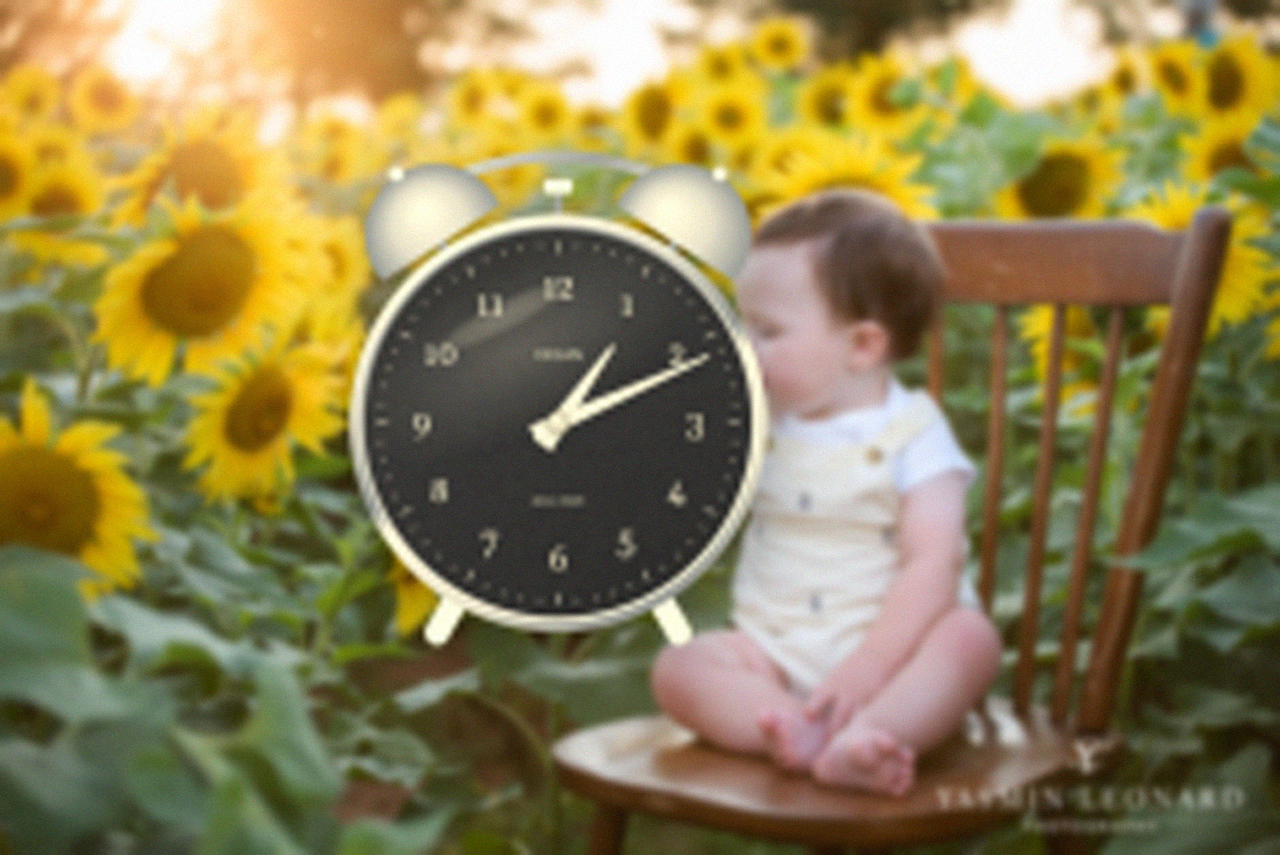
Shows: {"hour": 1, "minute": 11}
